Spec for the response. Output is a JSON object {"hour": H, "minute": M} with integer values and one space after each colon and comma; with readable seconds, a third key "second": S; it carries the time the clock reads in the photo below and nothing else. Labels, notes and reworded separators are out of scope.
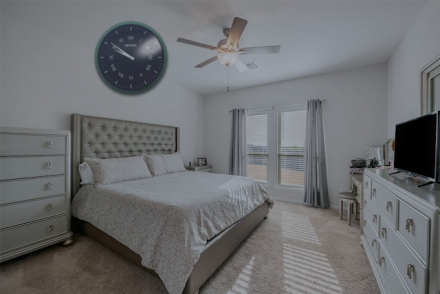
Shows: {"hour": 9, "minute": 51}
